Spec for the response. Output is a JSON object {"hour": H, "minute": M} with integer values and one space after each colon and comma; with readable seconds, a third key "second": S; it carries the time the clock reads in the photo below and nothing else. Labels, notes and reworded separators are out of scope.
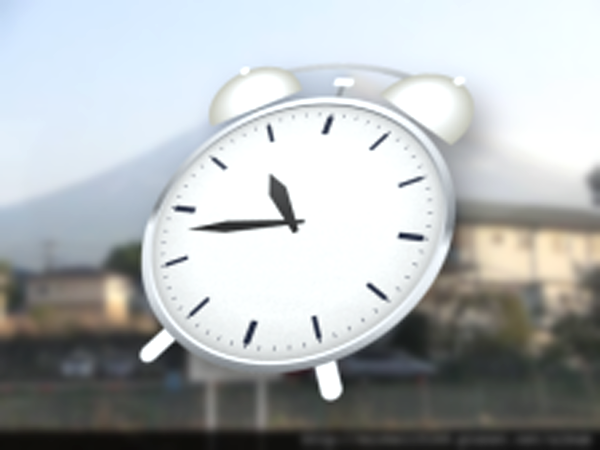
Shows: {"hour": 10, "minute": 43}
